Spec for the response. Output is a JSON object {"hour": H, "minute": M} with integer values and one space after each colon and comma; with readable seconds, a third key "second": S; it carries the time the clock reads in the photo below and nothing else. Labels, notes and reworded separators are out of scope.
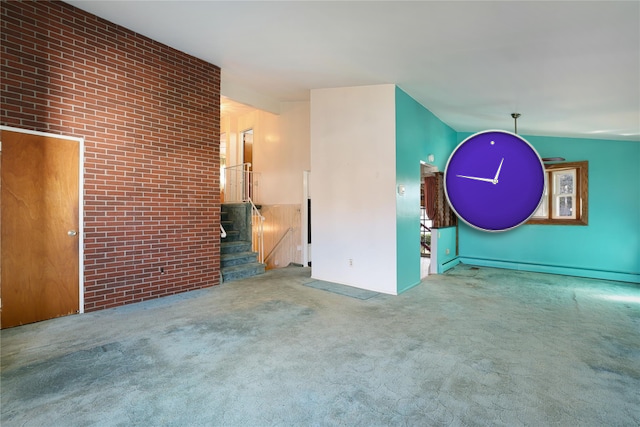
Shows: {"hour": 12, "minute": 47}
